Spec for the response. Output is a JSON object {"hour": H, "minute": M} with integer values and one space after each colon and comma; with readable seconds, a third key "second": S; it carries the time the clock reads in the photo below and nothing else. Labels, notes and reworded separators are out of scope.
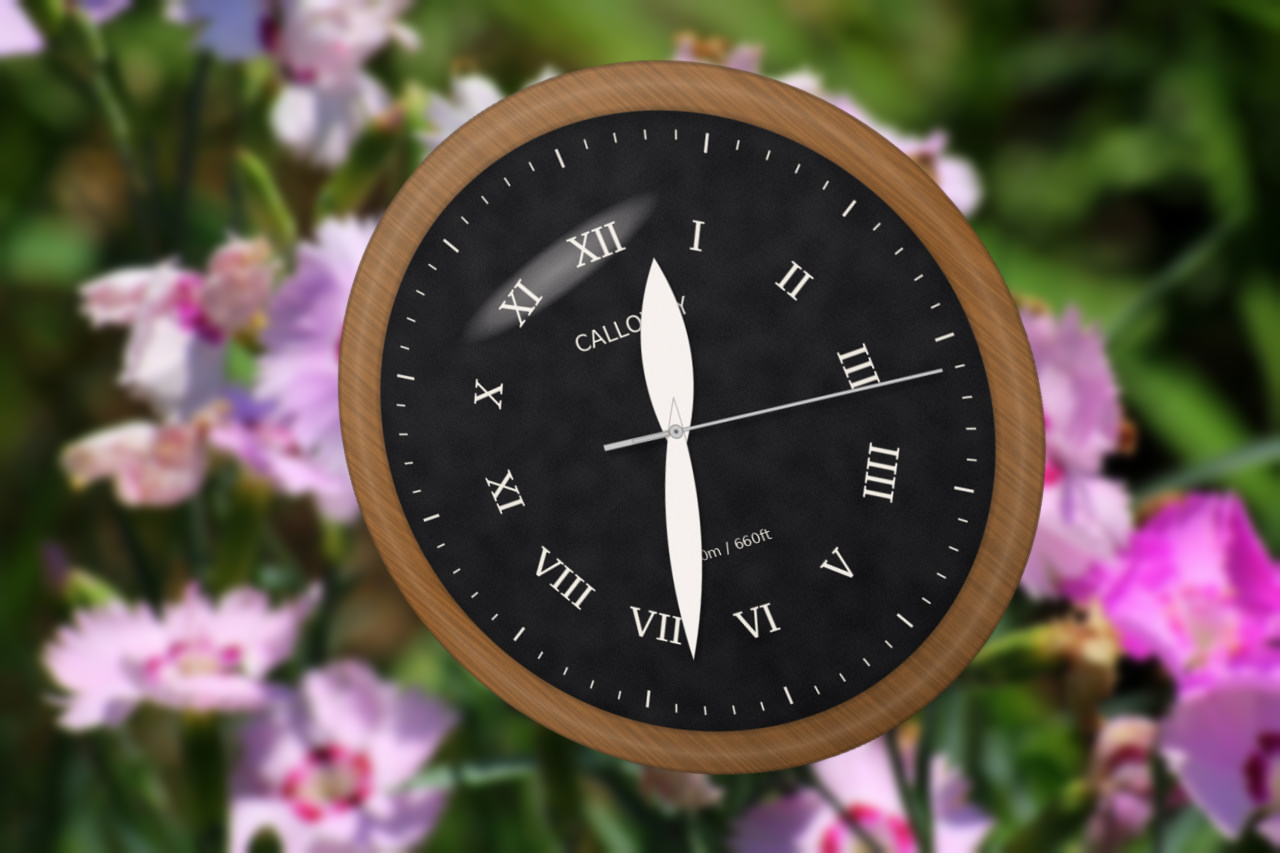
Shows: {"hour": 12, "minute": 33, "second": 16}
